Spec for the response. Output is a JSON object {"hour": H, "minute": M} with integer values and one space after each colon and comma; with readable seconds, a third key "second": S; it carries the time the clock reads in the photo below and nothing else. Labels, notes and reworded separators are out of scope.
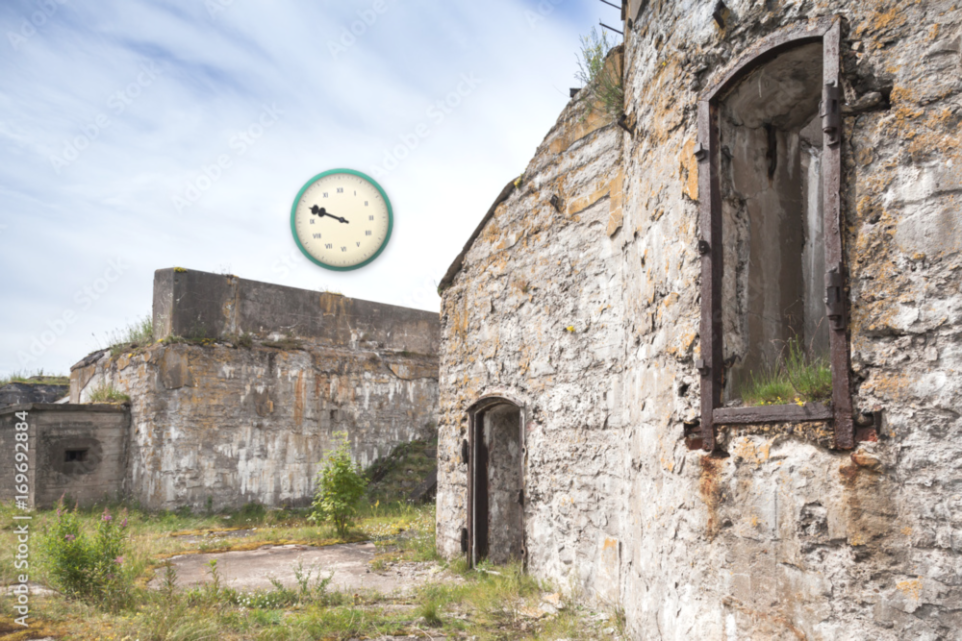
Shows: {"hour": 9, "minute": 49}
